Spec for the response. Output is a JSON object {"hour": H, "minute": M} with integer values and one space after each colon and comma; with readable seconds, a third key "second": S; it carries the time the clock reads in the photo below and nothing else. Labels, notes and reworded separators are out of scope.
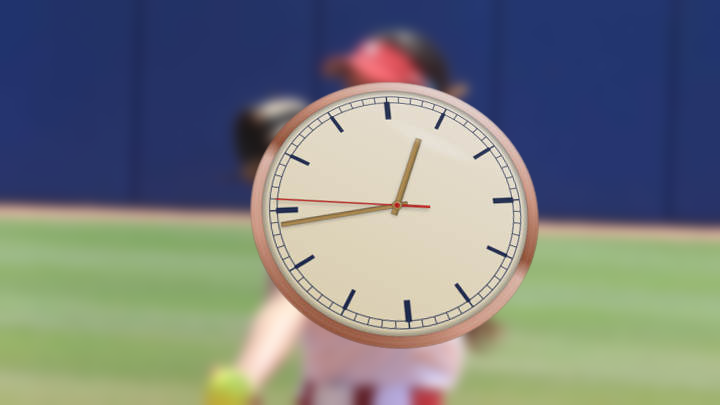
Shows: {"hour": 12, "minute": 43, "second": 46}
